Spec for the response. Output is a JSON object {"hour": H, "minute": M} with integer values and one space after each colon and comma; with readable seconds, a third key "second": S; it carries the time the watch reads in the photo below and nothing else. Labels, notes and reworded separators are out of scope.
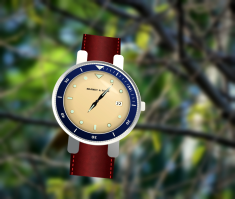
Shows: {"hour": 7, "minute": 6}
